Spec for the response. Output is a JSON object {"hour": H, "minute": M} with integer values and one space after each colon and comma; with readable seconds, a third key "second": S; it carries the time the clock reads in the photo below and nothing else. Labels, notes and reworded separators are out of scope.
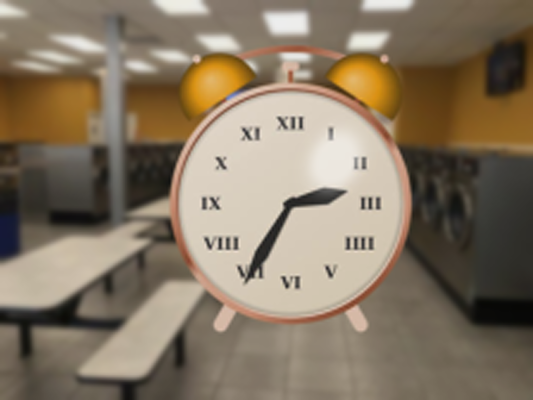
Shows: {"hour": 2, "minute": 35}
